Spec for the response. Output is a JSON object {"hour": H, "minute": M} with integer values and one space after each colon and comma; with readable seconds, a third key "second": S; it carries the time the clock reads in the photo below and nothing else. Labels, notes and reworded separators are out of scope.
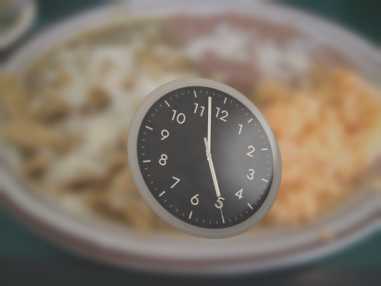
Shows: {"hour": 4, "minute": 57, "second": 25}
